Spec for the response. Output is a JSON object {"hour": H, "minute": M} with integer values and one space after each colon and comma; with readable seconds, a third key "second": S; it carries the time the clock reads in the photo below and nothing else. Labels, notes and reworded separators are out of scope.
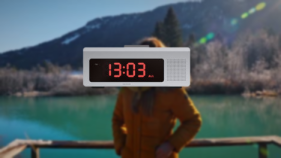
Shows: {"hour": 13, "minute": 3}
